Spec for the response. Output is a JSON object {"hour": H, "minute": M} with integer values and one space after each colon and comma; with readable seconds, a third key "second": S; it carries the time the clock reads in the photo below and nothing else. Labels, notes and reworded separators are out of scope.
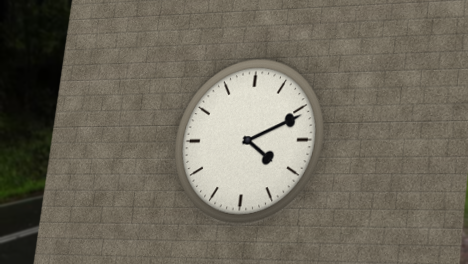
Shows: {"hour": 4, "minute": 11}
